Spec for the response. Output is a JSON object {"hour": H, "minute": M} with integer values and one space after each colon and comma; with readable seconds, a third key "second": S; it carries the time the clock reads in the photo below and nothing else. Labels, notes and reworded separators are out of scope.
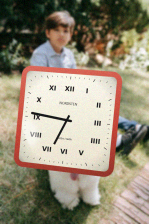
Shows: {"hour": 6, "minute": 46}
